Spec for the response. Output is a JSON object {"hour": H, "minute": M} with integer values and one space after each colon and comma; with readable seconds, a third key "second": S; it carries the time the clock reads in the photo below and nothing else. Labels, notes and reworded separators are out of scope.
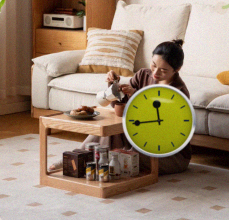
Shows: {"hour": 11, "minute": 44}
